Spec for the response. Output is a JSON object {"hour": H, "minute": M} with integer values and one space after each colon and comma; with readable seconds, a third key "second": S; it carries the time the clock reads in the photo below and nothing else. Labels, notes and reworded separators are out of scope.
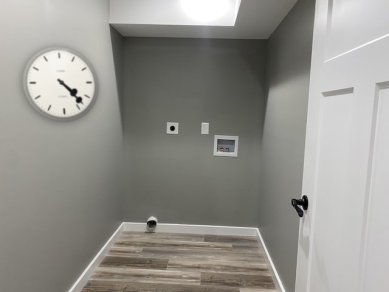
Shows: {"hour": 4, "minute": 23}
